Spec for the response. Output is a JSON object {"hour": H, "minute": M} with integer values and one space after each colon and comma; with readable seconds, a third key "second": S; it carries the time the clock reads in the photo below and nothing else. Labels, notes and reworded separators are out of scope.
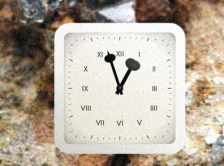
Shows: {"hour": 12, "minute": 57}
